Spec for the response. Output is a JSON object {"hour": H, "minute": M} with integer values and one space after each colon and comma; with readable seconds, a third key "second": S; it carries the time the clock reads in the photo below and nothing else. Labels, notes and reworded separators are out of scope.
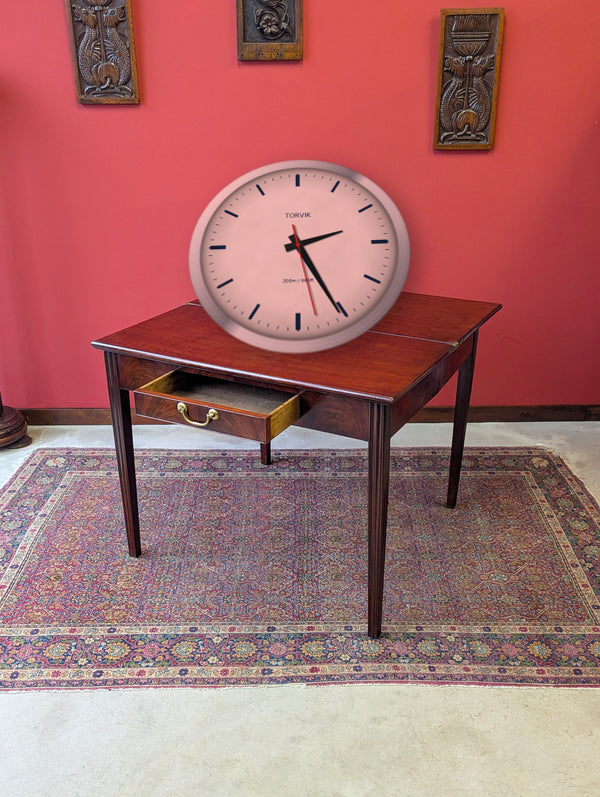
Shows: {"hour": 2, "minute": 25, "second": 28}
